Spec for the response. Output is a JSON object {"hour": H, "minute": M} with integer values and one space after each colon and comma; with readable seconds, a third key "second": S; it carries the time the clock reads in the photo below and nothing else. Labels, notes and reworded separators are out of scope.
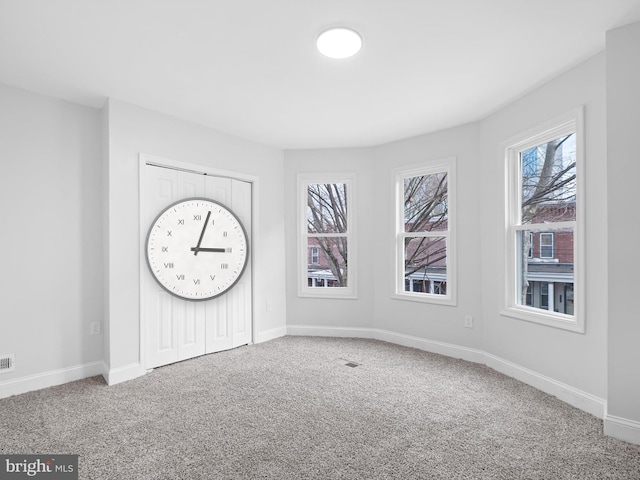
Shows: {"hour": 3, "minute": 3}
